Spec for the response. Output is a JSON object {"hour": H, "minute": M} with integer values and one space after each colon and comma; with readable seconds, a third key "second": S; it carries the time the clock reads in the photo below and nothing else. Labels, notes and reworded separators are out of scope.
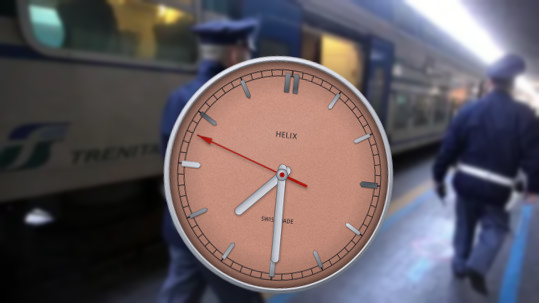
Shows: {"hour": 7, "minute": 29, "second": 48}
